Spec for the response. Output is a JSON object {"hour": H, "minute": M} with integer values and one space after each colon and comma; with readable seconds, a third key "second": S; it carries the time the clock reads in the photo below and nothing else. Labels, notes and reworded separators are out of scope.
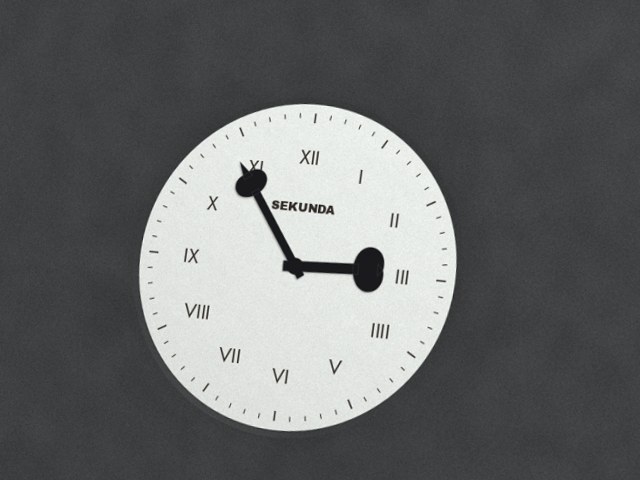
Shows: {"hour": 2, "minute": 54}
